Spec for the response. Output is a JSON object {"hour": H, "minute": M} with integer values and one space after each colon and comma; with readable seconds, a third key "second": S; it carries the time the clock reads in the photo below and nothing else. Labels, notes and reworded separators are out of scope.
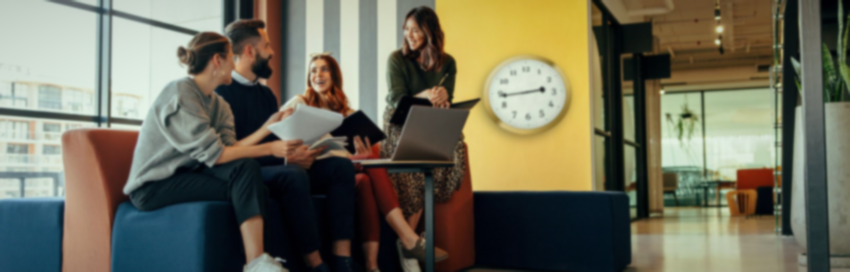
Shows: {"hour": 2, "minute": 44}
